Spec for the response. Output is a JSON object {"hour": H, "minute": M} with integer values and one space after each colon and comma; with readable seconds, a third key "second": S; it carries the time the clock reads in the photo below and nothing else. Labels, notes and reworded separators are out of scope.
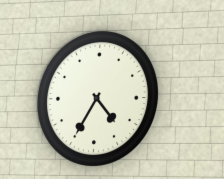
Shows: {"hour": 4, "minute": 35}
